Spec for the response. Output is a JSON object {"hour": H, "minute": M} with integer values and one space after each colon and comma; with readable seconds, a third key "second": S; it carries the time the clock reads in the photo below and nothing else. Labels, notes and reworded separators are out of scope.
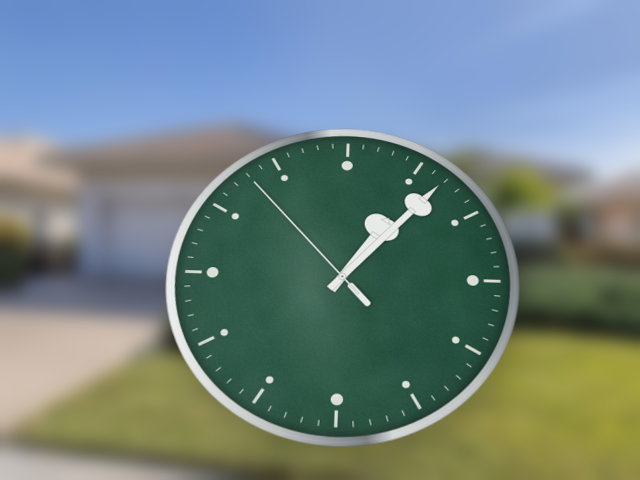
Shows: {"hour": 1, "minute": 6, "second": 53}
